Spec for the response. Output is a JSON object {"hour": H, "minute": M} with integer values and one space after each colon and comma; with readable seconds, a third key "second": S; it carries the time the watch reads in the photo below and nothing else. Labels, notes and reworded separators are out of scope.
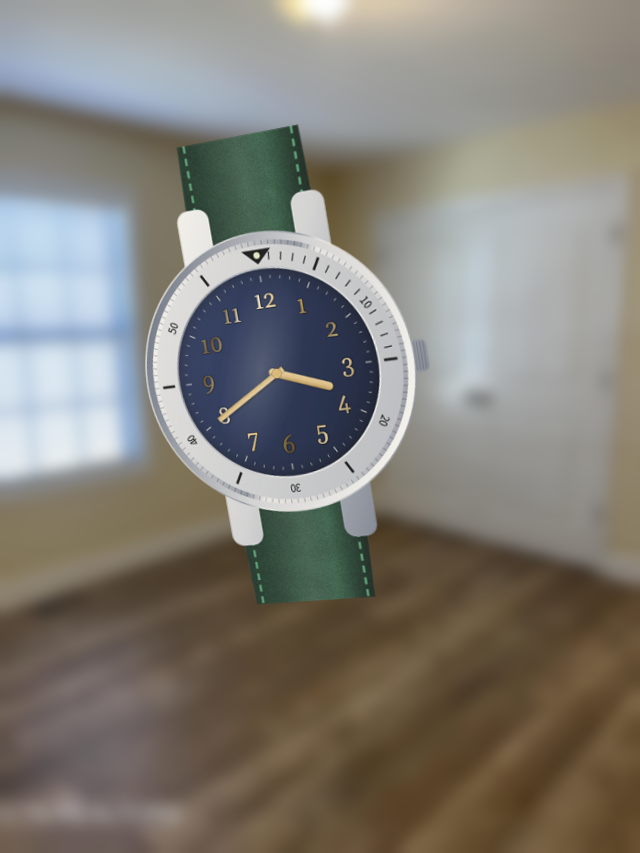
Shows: {"hour": 3, "minute": 40}
